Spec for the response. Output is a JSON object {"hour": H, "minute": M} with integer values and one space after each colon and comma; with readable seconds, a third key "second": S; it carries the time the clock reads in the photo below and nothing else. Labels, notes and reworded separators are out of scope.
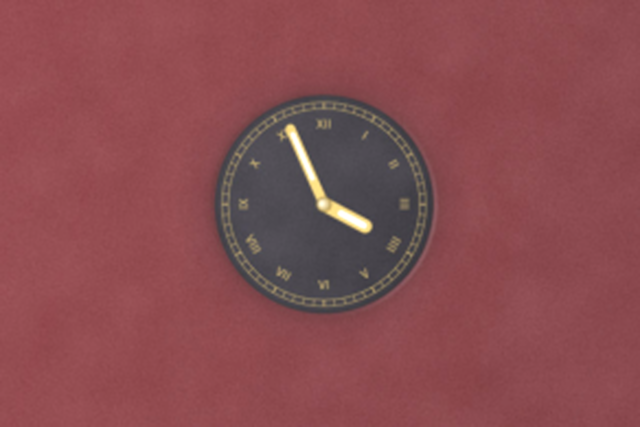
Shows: {"hour": 3, "minute": 56}
